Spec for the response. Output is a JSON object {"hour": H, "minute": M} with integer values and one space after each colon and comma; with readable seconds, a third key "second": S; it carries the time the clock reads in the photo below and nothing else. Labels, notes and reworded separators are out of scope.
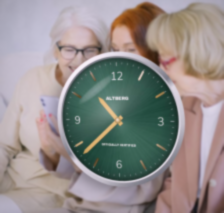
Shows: {"hour": 10, "minute": 38}
